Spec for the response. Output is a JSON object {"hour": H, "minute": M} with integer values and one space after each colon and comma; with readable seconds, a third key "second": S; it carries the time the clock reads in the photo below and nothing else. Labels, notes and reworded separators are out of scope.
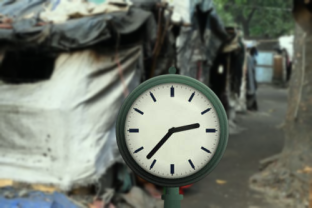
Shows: {"hour": 2, "minute": 37}
